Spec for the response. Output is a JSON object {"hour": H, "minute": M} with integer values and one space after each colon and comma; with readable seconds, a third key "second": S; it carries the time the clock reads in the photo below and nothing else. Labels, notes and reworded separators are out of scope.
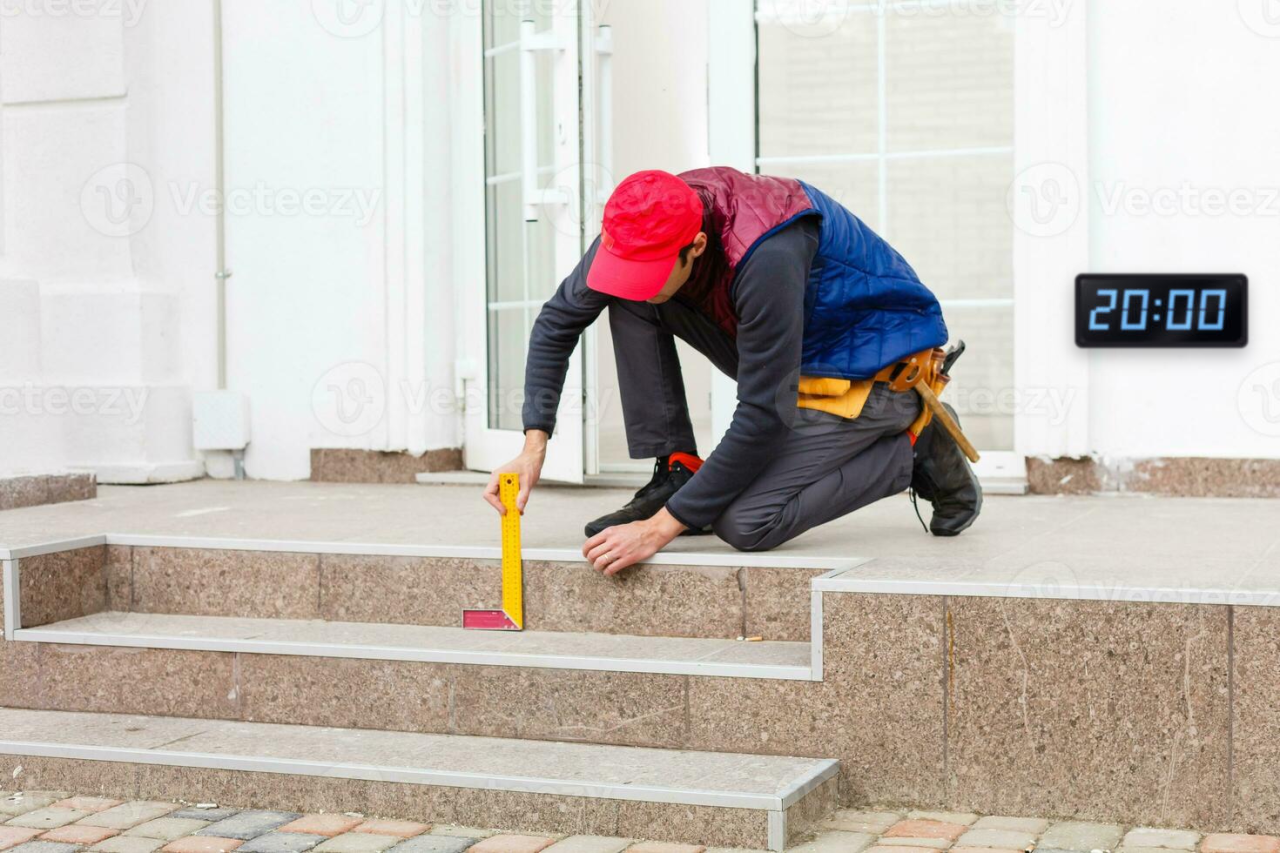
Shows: {"hour": 20, "minute": 0}
